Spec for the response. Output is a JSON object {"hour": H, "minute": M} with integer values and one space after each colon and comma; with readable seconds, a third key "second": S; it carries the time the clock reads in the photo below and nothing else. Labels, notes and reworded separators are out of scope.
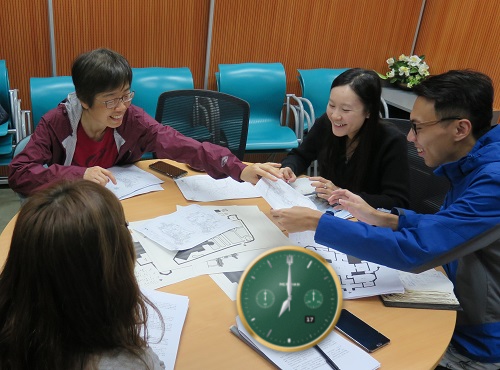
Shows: {"hour": 7, "minute": 0}
